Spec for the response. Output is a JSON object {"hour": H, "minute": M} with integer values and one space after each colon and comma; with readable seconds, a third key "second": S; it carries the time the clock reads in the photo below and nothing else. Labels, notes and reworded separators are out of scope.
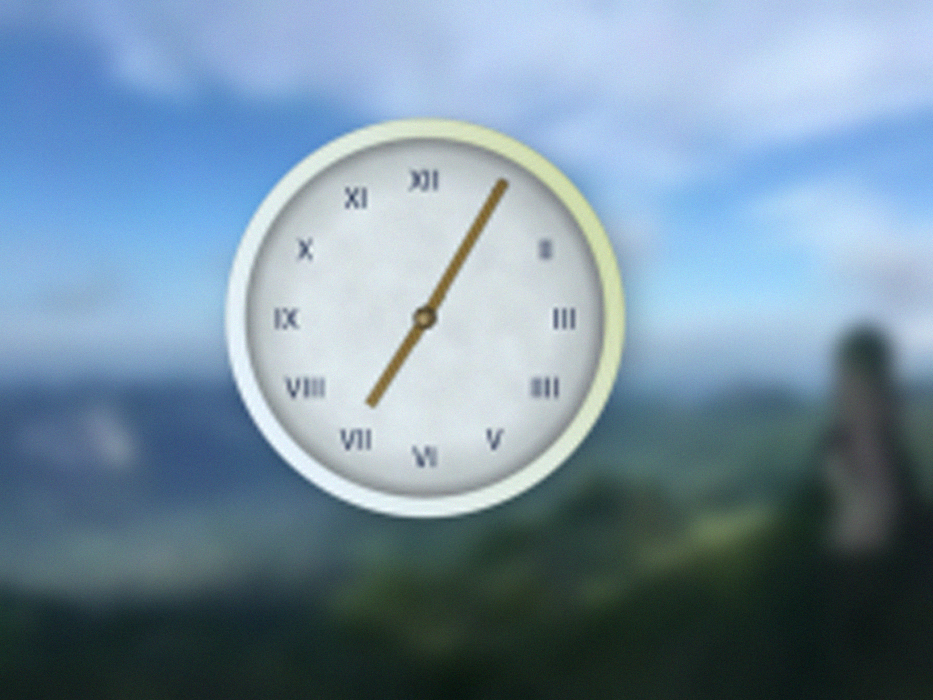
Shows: {"hour": 7, "minute": 5}
